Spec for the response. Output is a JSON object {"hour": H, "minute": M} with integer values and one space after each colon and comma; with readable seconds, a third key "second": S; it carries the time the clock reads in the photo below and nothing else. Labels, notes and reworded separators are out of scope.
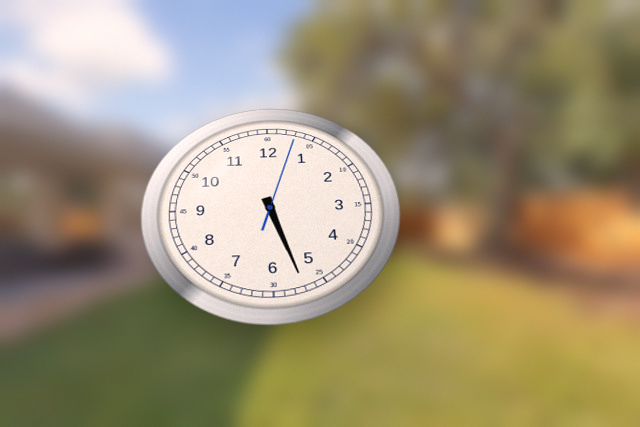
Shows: {"hour": 5, "minute": 27, "second": 3}
